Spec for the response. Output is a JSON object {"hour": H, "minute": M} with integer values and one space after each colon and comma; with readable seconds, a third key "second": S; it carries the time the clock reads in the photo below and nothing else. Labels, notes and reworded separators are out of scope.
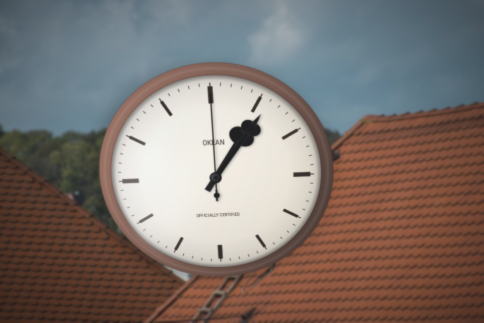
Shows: {"hour": 1, "minute": 6, "second": 0}
